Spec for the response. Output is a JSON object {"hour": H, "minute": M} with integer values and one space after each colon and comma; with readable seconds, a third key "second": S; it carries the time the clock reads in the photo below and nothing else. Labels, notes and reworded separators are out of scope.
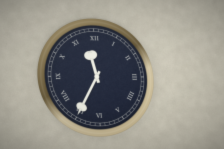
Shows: {"hour": 11, "minute": 35}
